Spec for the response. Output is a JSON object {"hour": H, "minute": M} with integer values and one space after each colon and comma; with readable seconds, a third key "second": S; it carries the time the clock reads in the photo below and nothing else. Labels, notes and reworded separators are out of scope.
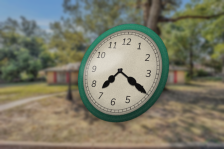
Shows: {"hour": 7, "minute": 20}
